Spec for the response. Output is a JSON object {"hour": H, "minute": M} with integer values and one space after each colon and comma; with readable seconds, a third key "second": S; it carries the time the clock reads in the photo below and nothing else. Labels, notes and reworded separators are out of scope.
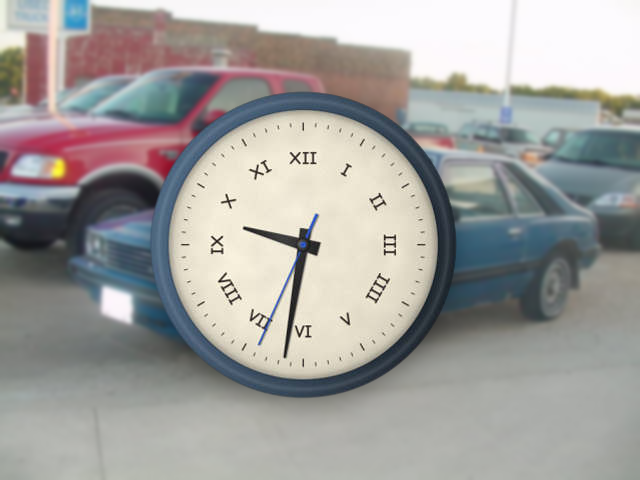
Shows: {"hour": 9, "minute": 31, "second": 34}
